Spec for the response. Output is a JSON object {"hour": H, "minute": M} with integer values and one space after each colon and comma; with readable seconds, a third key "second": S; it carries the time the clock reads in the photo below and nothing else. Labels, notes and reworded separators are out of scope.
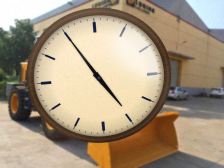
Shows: {"hour": 4, "minute": 55}
